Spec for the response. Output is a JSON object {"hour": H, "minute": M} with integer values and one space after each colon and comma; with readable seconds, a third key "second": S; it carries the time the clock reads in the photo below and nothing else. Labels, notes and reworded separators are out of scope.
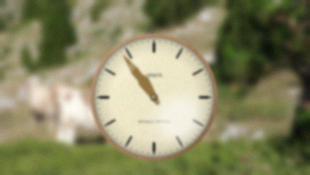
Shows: {"hour": 10, "minute": 54}
